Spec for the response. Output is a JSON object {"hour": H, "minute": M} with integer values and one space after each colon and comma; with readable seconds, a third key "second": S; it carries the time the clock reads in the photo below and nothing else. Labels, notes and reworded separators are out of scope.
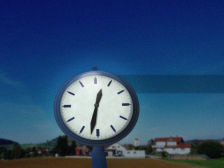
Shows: {"hour": 12, "minute": 32}
